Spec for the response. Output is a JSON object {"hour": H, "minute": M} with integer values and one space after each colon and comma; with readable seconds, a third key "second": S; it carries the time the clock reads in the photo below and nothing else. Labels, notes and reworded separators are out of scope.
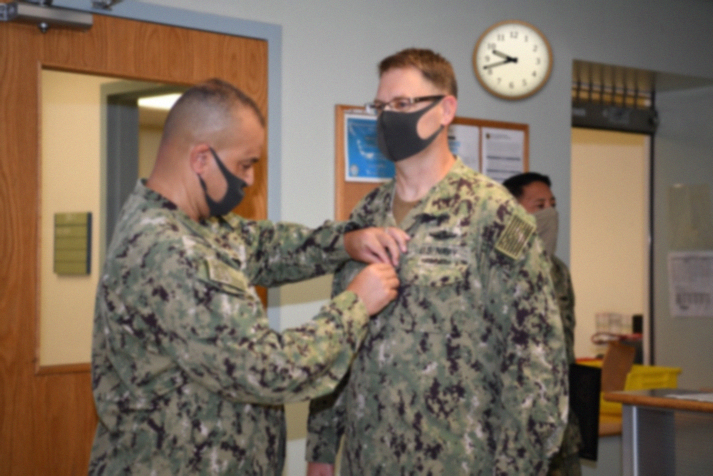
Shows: {"hour": 9, "minute": 42}
